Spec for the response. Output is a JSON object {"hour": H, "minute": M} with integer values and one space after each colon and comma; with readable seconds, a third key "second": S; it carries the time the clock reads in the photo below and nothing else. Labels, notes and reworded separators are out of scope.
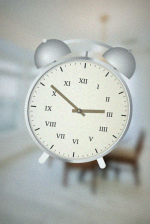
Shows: {"hour": 2, "minute": 51}
